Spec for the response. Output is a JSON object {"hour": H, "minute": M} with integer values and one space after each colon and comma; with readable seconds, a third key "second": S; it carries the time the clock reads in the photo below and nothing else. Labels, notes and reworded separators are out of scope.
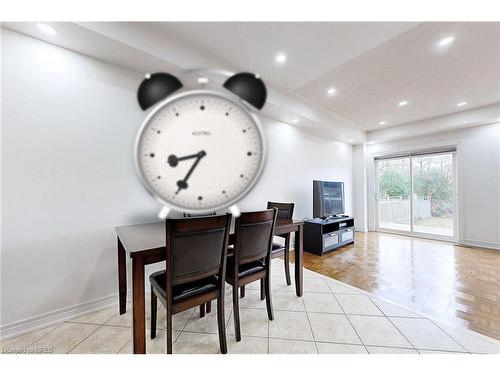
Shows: {"hour": 8, "minute": 35}
